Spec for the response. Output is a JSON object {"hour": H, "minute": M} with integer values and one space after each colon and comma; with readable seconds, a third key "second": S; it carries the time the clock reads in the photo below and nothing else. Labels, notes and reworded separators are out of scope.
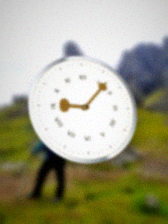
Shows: {"hour": 9, "minute": 7}
